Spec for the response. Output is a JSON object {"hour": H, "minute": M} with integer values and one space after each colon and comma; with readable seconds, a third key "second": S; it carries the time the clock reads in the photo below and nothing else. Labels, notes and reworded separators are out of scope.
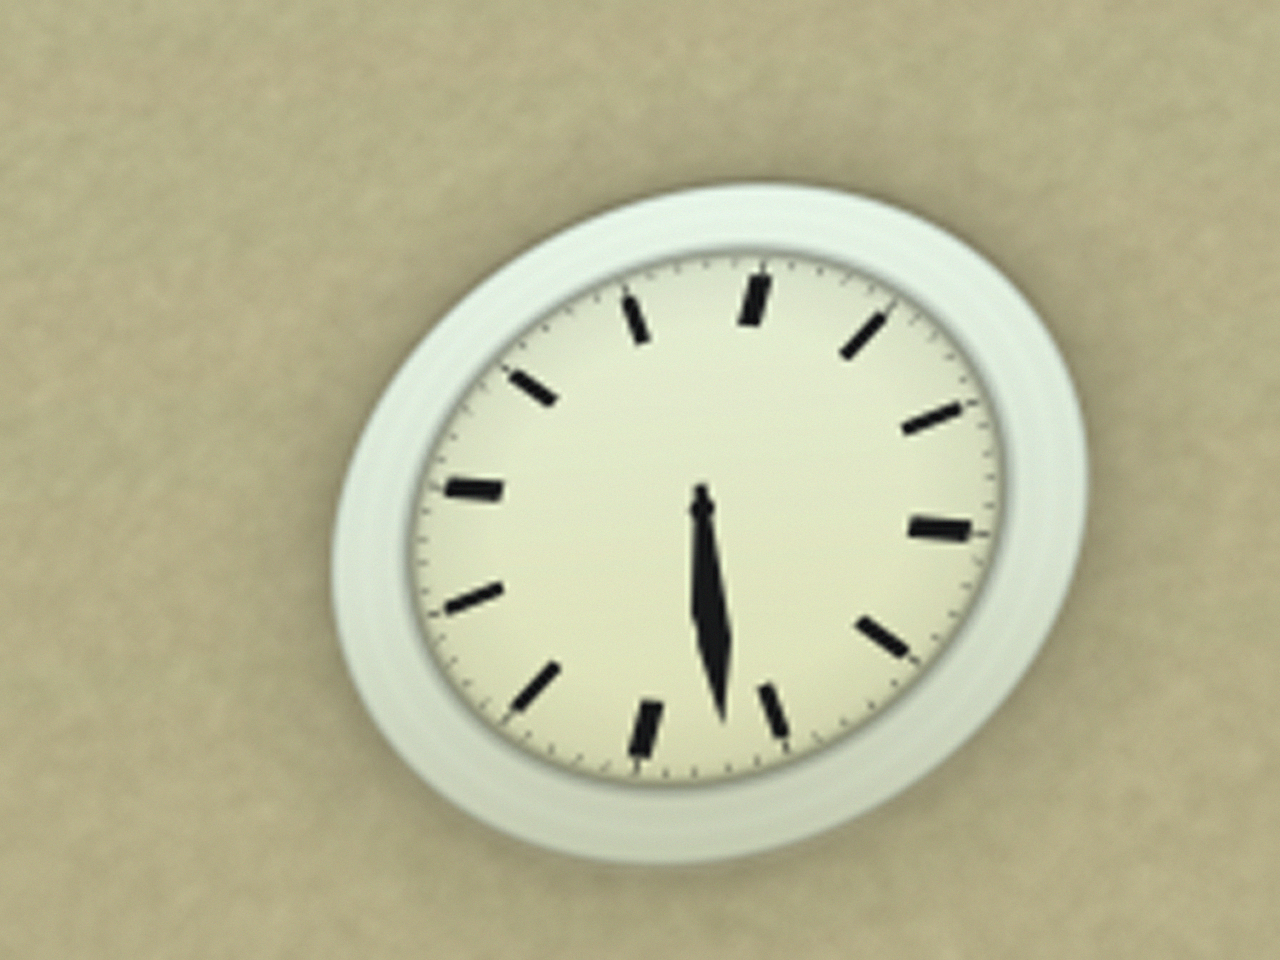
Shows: {"hour": 5, "minute": 27}
